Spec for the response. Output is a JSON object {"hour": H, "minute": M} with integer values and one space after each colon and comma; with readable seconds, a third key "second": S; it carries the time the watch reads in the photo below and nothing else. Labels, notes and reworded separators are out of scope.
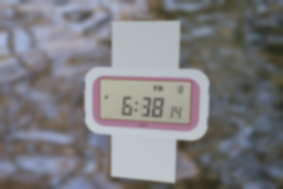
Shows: {"hour": 6, "minute": 38}
